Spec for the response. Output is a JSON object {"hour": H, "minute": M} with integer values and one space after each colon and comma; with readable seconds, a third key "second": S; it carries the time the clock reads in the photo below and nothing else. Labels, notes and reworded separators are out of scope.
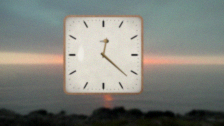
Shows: {"hour": 12, "minute": 22}
